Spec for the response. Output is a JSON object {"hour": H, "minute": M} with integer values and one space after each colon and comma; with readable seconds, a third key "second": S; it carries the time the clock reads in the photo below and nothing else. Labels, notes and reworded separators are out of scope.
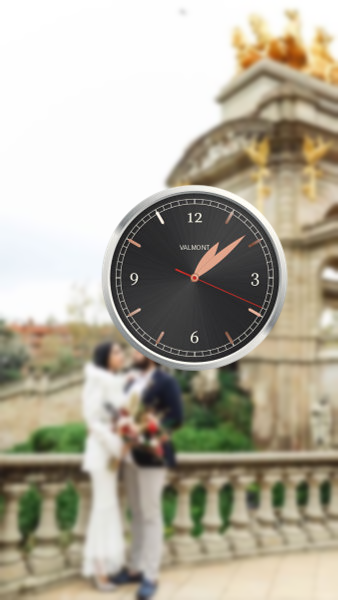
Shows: {"hour": 1, "minute": 8, "second": 19}
